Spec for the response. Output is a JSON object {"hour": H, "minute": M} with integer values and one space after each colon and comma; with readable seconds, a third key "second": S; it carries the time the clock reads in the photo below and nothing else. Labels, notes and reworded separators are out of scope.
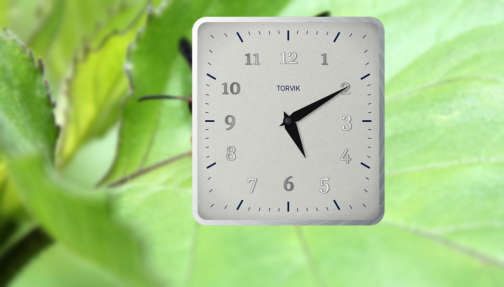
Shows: {"hour": 5, "minute": 10}
